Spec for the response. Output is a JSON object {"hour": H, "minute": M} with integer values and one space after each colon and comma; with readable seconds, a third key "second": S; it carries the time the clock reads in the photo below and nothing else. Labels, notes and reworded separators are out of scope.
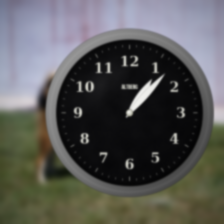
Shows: {"hour": 1, "minute": 7}
